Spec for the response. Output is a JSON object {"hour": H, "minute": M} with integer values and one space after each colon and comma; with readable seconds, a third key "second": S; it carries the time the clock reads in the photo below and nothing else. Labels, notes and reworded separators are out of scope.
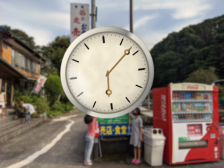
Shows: {"hour": 6, "minute": 8}
